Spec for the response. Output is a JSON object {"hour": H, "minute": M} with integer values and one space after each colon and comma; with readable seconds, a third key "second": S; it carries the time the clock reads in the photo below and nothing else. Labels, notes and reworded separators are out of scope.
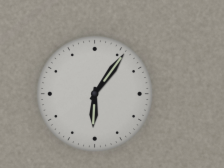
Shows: {"hour": 6, "minute": 6}
